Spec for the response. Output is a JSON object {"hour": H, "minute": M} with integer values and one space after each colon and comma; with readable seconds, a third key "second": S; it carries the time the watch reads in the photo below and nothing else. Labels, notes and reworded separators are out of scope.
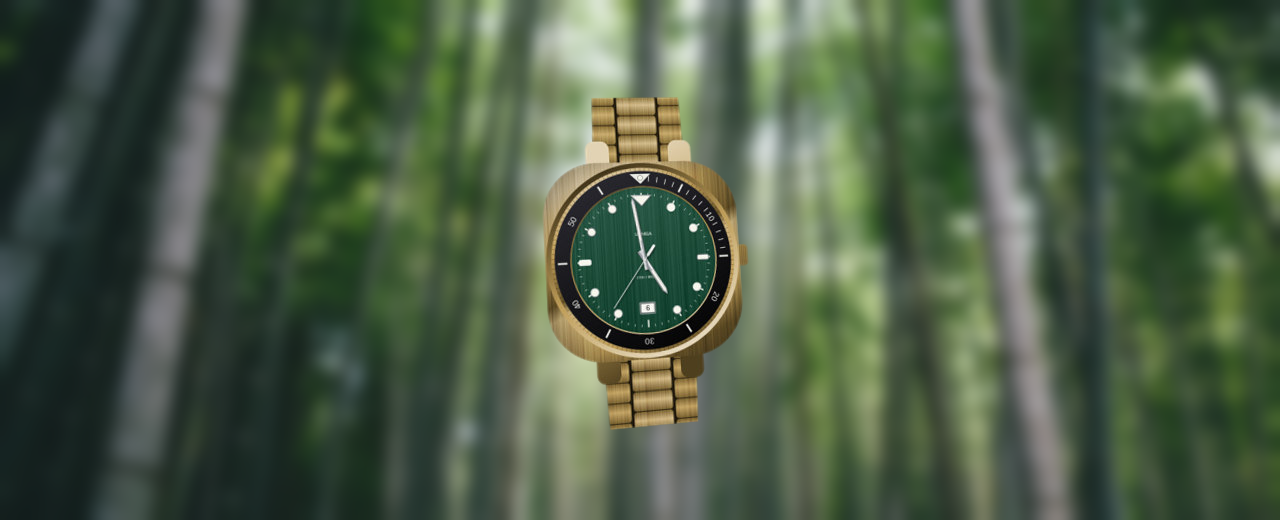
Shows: {"hour": 4, "minute": 58, "second": 36}
